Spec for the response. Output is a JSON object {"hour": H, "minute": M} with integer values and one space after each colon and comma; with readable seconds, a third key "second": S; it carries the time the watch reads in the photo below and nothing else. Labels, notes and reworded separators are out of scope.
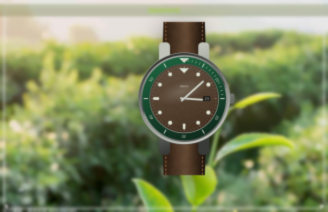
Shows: {"hour": 3, "minute": 8}
